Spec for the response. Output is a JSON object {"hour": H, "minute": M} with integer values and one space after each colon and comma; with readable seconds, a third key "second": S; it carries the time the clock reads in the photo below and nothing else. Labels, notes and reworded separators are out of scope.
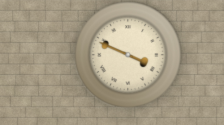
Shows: {"hour": 3, "minute": 49}
